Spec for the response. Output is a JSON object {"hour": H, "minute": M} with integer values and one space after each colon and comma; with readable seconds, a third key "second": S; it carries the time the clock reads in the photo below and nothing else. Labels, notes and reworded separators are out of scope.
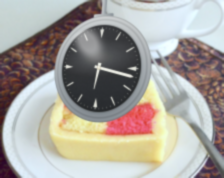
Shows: {"hour": 6, "minute": 17}
